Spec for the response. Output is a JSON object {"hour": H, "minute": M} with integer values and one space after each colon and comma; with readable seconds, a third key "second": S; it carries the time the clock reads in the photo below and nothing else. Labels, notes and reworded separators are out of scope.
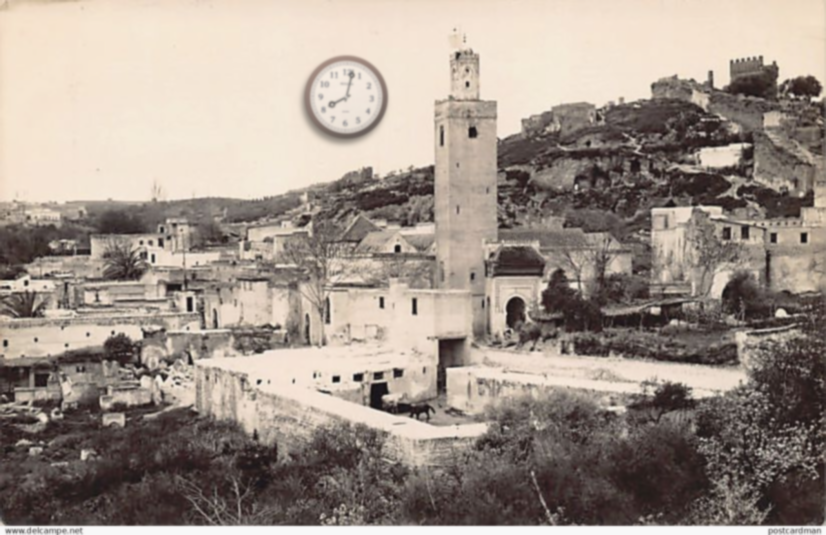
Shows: {"hour": 8, "minute": 2}
